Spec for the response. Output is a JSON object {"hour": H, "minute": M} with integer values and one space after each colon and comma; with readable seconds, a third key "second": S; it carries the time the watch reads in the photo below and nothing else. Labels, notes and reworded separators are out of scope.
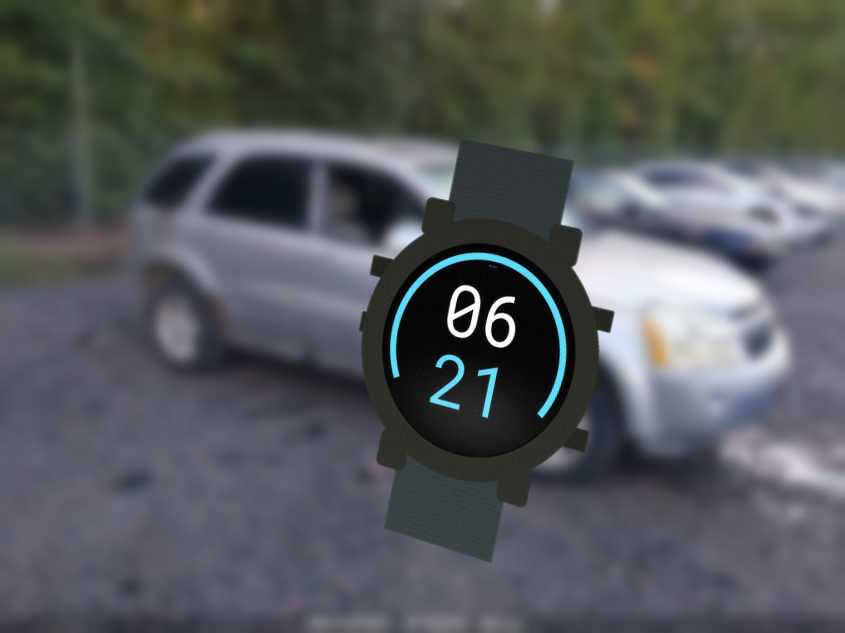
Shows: {"hour": 6, "minute": 21}
